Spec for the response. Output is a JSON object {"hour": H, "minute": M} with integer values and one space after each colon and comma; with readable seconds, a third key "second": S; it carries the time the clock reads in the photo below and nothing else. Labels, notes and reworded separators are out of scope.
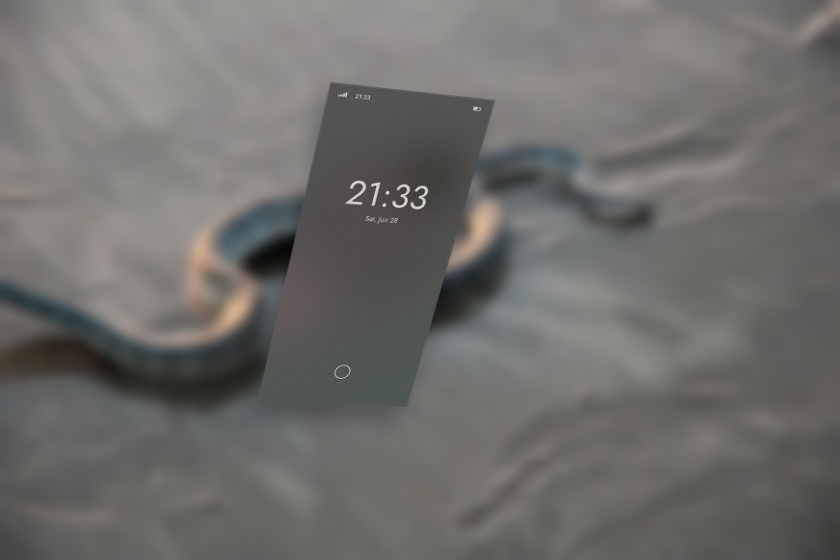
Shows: {"hour": 21, "minute": 33}
